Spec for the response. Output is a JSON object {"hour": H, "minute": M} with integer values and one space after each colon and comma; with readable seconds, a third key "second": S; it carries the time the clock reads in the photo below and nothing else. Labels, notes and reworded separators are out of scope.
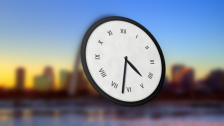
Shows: {"hour": 4, "minute": 32}
